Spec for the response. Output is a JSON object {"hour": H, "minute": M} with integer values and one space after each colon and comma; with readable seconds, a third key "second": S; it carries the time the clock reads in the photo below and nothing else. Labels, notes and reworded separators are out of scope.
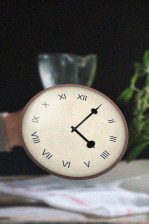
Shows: {"hour": 4, "minute": 5}
